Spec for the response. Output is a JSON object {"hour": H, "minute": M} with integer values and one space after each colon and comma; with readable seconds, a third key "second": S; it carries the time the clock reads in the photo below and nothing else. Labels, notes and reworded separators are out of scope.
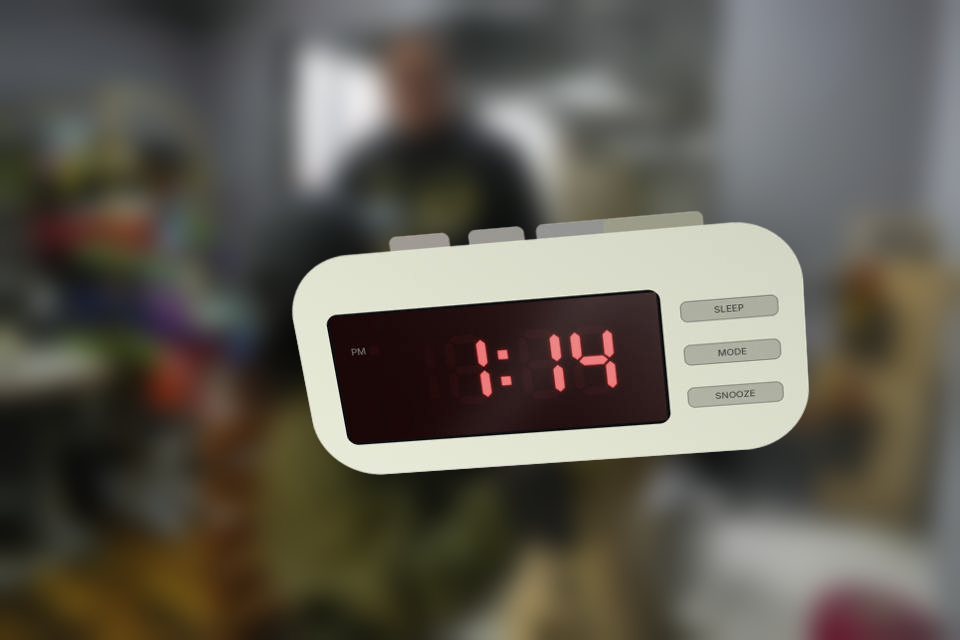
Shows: {"hour": 1, "minute": 14}
